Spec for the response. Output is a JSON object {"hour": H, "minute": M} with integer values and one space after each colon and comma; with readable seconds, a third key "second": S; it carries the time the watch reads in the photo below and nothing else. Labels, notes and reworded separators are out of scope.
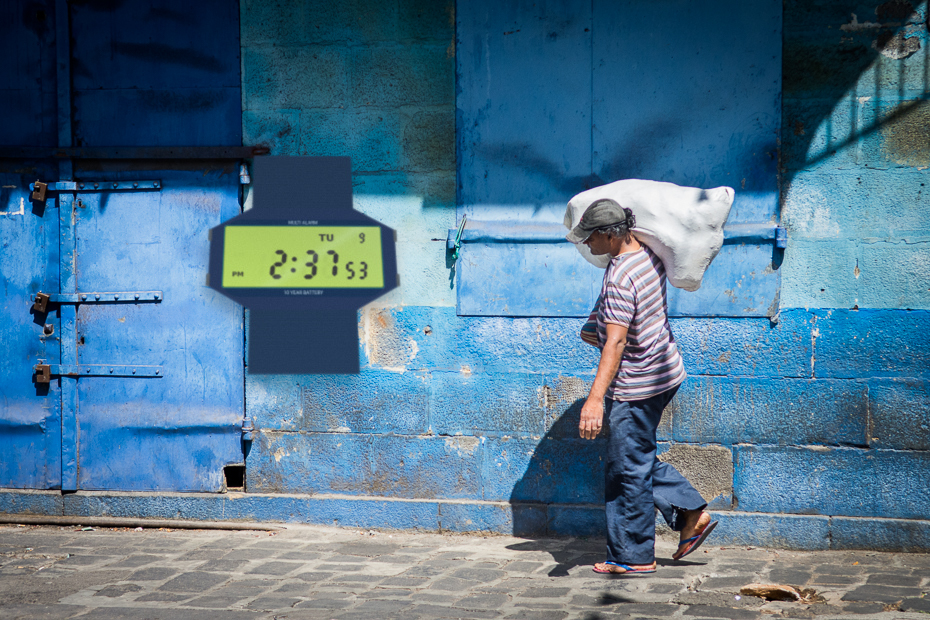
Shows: {"hour": 2, "minute": 37, "second": 53}
